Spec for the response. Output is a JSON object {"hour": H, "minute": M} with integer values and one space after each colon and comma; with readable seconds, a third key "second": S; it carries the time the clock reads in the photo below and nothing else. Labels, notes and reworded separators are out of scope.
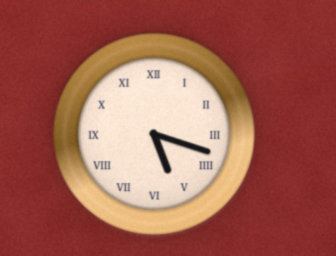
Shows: {"hour": 5, "minute": 18}
